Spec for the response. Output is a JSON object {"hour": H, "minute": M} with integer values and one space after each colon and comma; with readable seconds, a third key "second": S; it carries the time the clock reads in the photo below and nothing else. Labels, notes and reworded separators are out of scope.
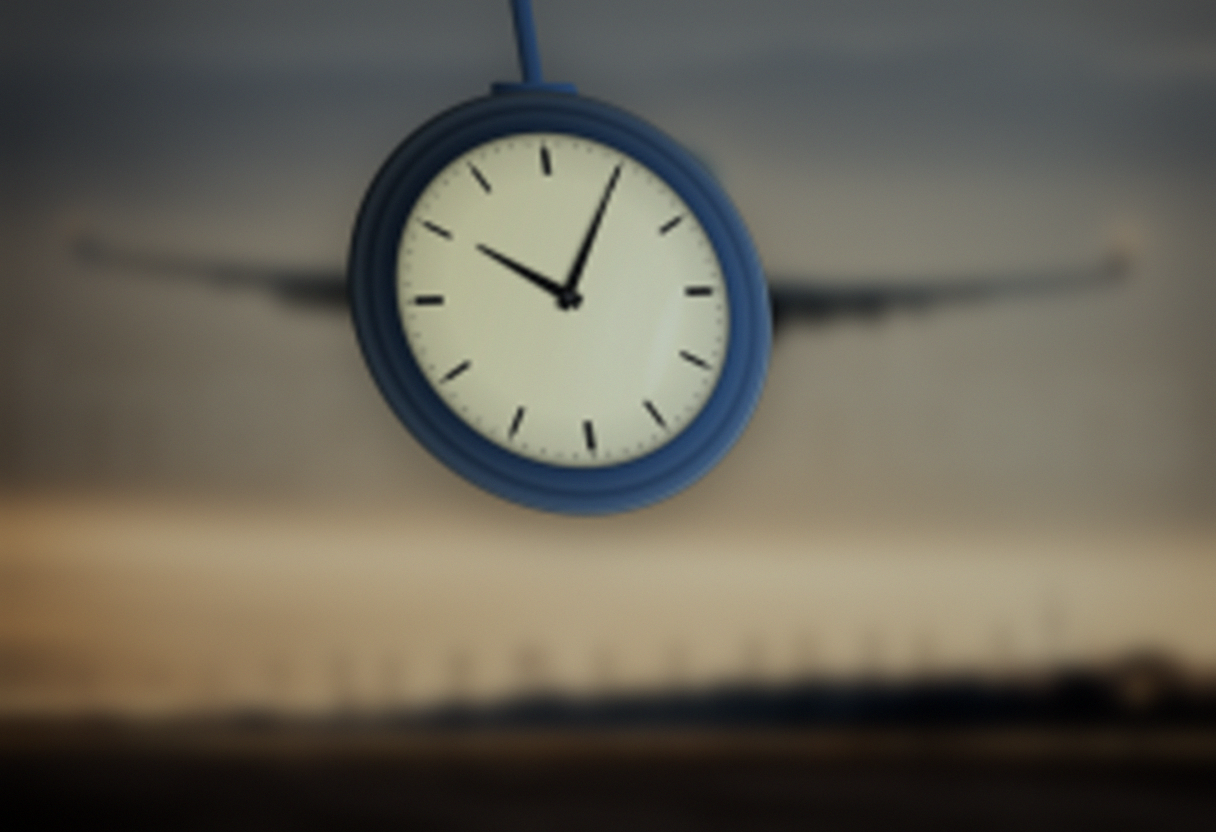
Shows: {"hour": 10, "minute": 5}
